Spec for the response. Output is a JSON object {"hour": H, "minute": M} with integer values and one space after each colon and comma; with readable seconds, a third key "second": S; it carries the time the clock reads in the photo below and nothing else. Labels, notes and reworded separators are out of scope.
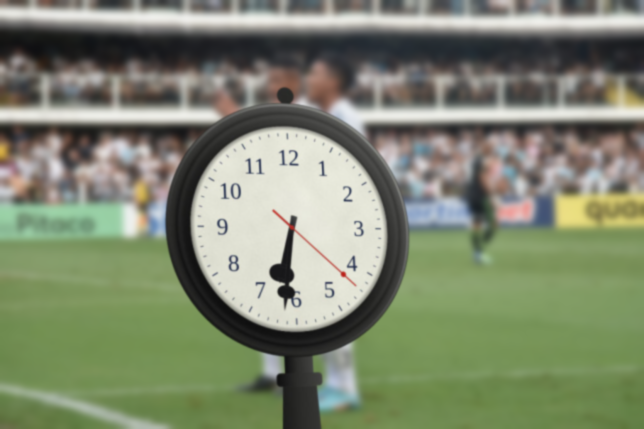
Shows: {"hour": 6, "minute": 31, "second": 22}
